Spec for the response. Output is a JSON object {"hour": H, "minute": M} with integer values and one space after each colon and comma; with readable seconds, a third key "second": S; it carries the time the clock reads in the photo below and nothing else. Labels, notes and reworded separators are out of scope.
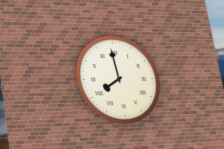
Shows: {"hour": 7, "minute": 59}
